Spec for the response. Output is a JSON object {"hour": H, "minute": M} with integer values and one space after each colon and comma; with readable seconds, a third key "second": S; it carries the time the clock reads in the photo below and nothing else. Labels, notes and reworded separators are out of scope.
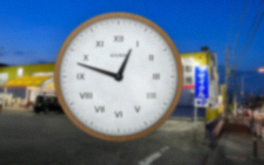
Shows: {"hour": 12, "minute": 48}
